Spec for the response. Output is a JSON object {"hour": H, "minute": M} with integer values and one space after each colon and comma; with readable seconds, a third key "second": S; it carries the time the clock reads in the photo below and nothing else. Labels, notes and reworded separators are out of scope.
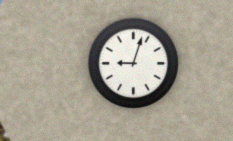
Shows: {"hour": 9, "minute": 3}
